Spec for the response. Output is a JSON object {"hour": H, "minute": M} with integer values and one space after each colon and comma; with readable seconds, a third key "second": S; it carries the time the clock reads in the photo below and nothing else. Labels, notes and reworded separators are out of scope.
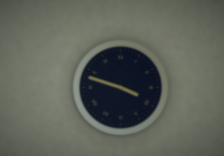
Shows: {"hour": 3, "minute": 48}
